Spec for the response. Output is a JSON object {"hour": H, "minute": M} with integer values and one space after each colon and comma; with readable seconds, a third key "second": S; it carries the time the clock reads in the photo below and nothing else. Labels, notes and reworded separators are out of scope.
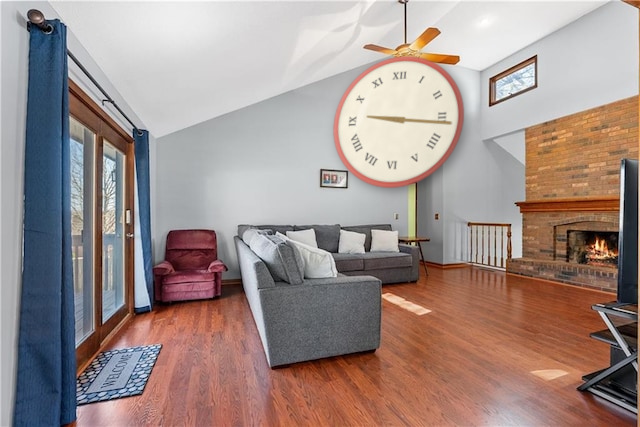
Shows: {"hour": 9, "minute": 16}
